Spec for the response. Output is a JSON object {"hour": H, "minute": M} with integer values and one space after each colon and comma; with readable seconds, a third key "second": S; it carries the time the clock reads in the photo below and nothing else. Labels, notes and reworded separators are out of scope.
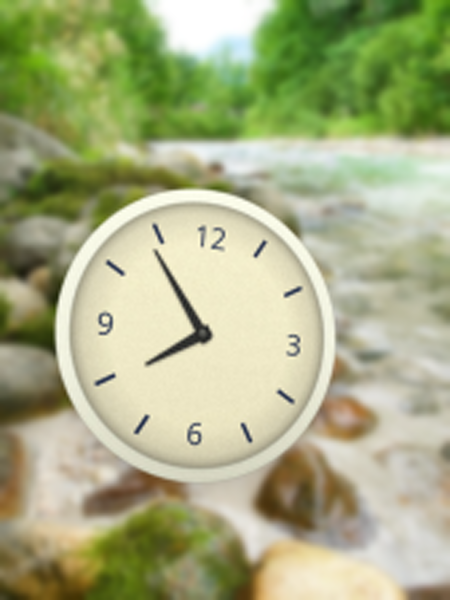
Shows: {"hour": 7, "minute": 54}
